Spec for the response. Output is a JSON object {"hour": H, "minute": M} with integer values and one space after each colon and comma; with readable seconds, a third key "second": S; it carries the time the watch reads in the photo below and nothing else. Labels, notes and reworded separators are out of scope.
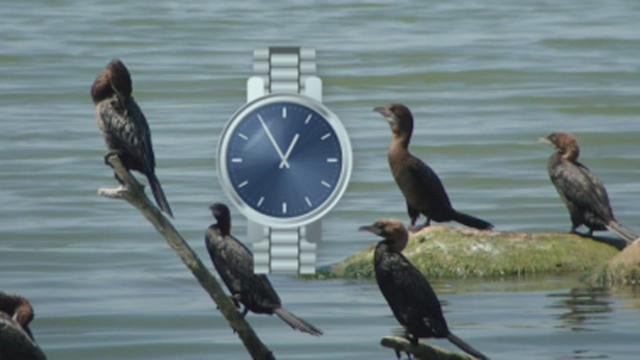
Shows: {"hour": 12, "minute": 55}
